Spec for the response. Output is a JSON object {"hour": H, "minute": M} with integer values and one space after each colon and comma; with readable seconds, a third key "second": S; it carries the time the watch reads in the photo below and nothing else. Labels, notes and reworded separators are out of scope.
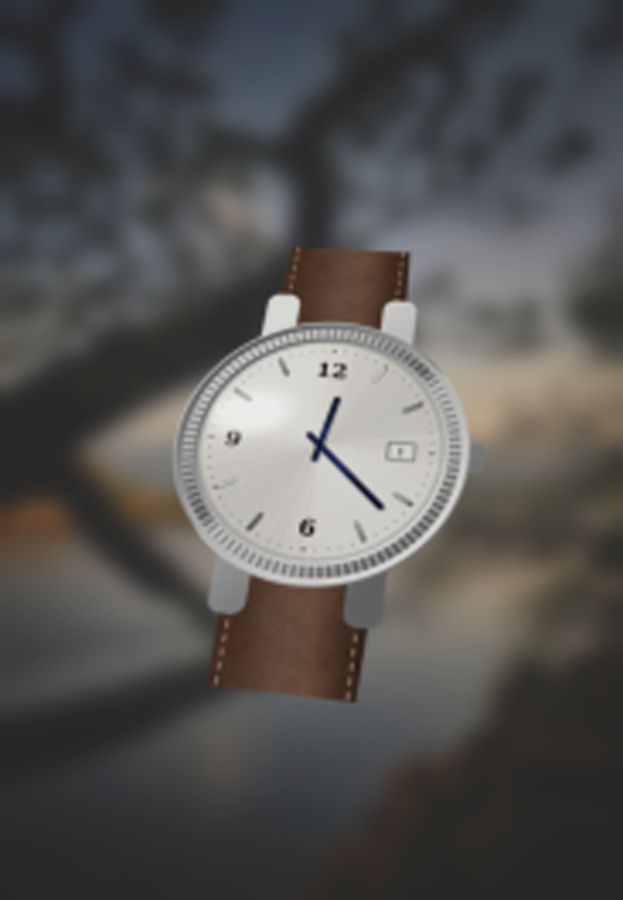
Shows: {"hour": 12, "minute": 22}
